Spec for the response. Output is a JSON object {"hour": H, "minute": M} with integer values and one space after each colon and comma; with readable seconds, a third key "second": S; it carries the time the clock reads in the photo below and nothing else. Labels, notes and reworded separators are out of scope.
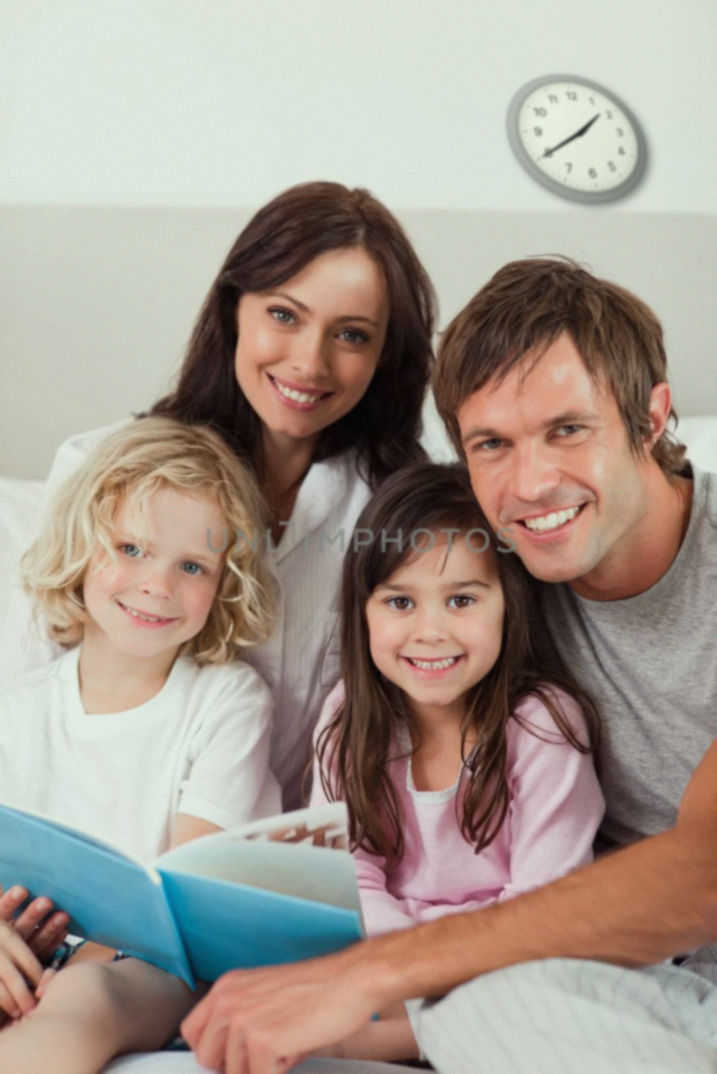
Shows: {"hour": 1, "minute": 40}
